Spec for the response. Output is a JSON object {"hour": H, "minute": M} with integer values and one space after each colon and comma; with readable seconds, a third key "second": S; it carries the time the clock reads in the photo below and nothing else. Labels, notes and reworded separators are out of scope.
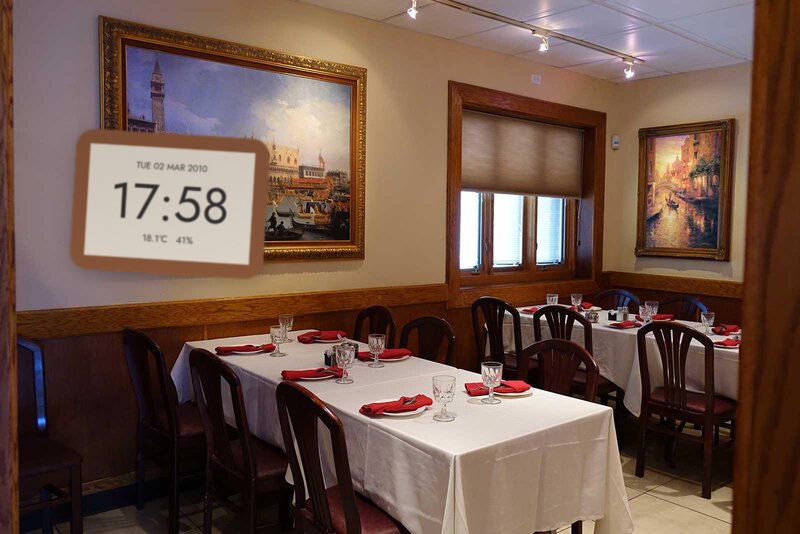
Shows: {"hour": 17, "minute": 58}
